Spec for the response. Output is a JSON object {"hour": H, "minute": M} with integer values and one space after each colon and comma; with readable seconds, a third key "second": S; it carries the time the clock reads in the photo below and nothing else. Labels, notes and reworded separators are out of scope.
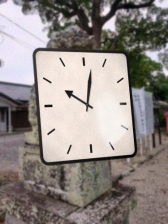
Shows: {"hour": 10, "minute": 2}
